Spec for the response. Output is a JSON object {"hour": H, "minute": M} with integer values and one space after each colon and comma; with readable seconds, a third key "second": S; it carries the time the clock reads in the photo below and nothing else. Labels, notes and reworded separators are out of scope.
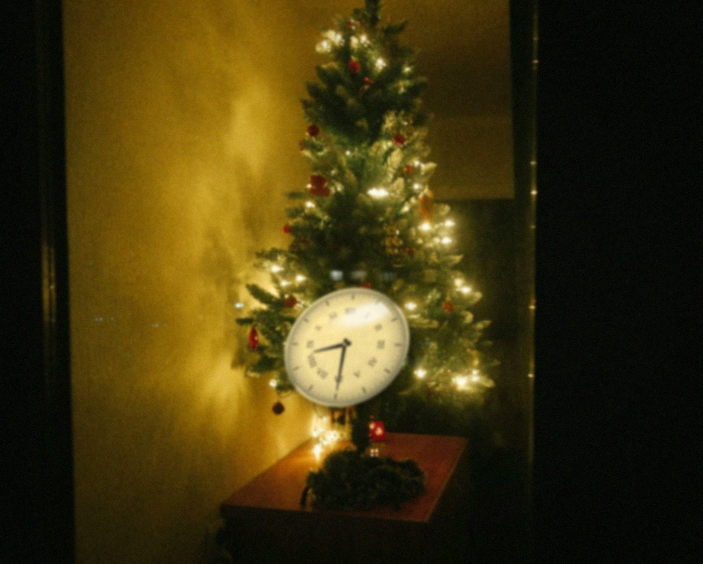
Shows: {"hour": 8, "minute": 30}
